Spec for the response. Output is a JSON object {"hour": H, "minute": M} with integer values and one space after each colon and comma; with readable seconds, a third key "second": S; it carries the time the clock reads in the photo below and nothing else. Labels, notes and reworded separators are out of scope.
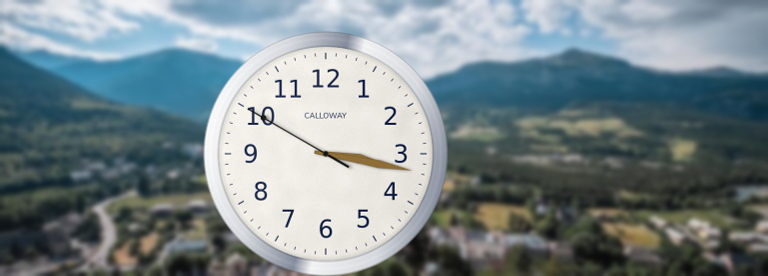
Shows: {"hour": 3, "minute": 16, "second": 50}
